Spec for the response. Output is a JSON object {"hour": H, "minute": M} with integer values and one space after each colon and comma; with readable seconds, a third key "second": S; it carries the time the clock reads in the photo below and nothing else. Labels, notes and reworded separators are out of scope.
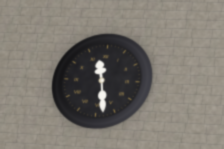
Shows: {"hour": 11, "minute": 28}
